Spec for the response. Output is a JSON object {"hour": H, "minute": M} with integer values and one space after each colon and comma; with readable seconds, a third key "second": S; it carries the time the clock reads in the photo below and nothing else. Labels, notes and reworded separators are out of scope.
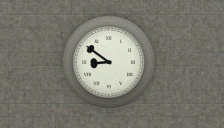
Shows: {"hour": 8, "minute": 51}
